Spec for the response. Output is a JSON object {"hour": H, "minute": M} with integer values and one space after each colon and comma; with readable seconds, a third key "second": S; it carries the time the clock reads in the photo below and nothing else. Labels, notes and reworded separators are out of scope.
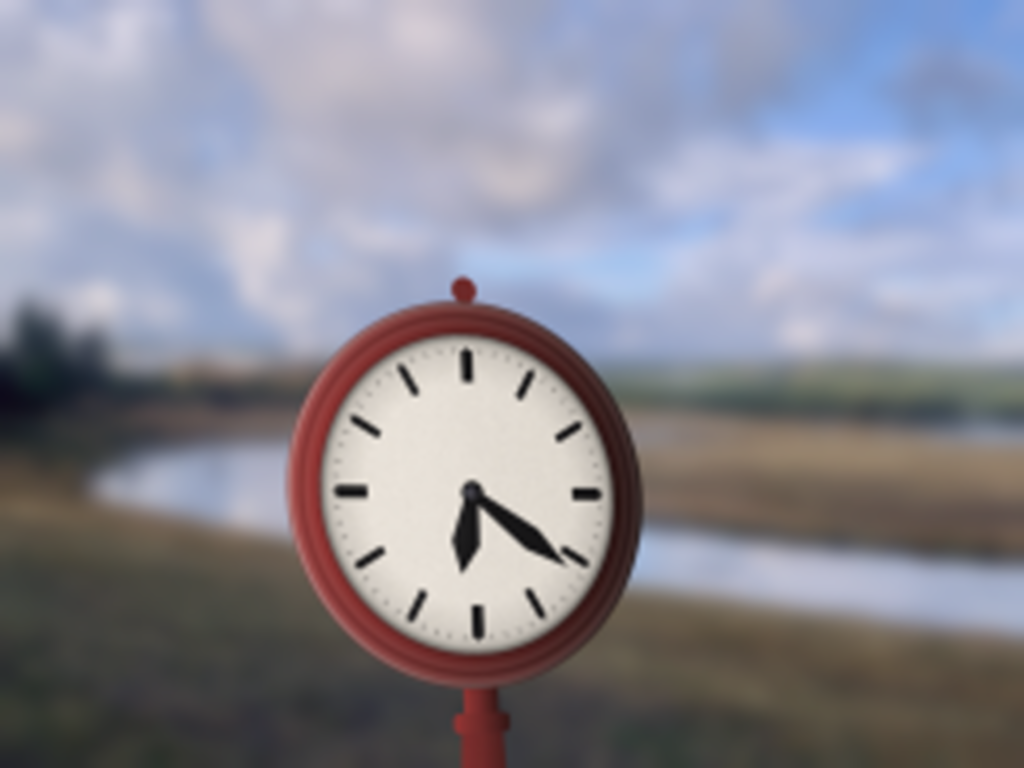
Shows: {"hour": 6, "minute": 21}
